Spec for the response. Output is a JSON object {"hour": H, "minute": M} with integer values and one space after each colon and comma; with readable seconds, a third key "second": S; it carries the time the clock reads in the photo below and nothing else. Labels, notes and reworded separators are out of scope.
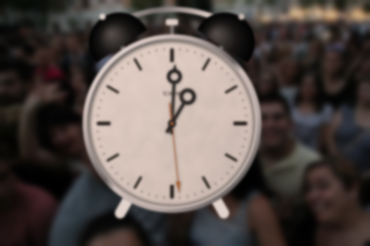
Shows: {"hour": 1, "minute": 0, "second": 29}
